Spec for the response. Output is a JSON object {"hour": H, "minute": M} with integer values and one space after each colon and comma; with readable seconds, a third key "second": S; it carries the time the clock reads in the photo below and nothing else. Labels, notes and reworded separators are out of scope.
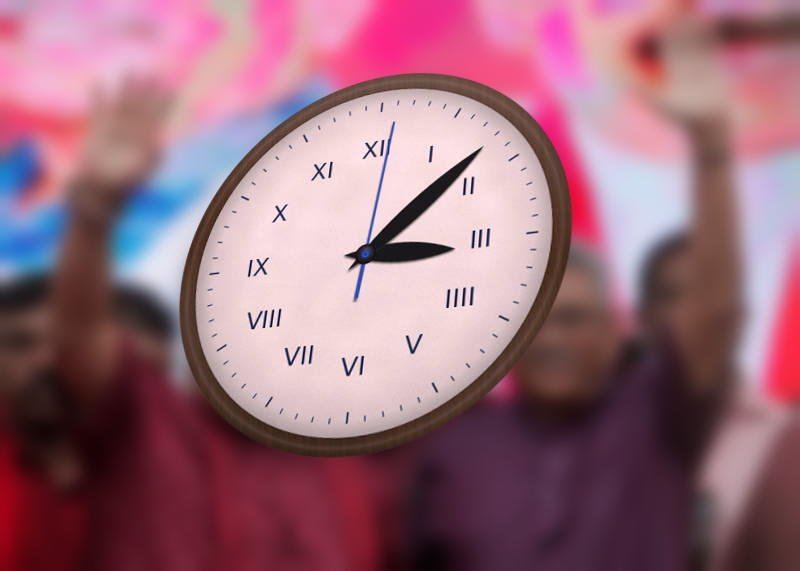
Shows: {"hour": 3, "minute": 8, "second": 1}
